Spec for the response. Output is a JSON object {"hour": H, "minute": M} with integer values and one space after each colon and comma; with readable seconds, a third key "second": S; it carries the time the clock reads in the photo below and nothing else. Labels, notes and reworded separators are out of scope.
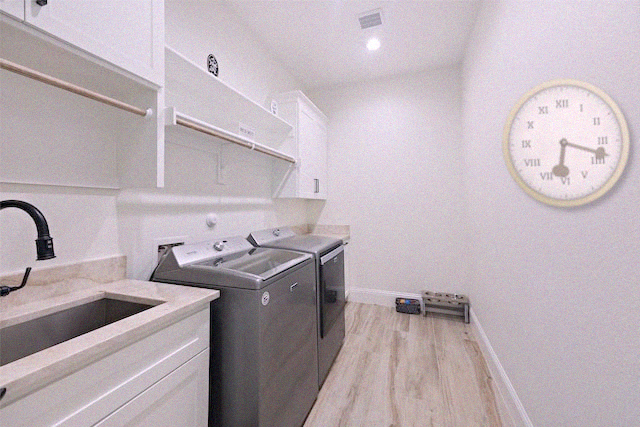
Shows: {"hour": 6, "minute": 18}
